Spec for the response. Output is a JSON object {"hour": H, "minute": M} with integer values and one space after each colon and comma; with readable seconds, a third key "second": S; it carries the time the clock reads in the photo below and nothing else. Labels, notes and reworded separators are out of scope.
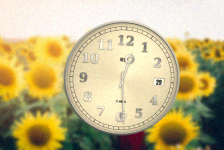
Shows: {"hour": 12, "minute": 29}
